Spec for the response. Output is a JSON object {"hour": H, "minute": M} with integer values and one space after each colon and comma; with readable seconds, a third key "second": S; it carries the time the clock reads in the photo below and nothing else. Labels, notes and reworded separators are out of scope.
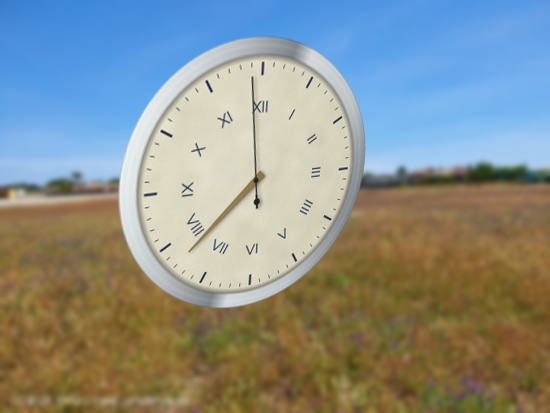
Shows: {"hour": 7, "minute": 37, "second": 59}
